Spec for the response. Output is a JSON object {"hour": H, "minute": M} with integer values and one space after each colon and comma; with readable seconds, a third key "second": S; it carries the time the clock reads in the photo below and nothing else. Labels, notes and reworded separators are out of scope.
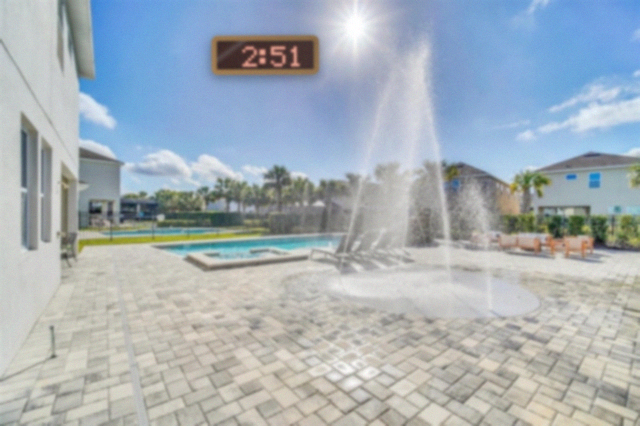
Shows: {"hour": 2, "minute": 51}
